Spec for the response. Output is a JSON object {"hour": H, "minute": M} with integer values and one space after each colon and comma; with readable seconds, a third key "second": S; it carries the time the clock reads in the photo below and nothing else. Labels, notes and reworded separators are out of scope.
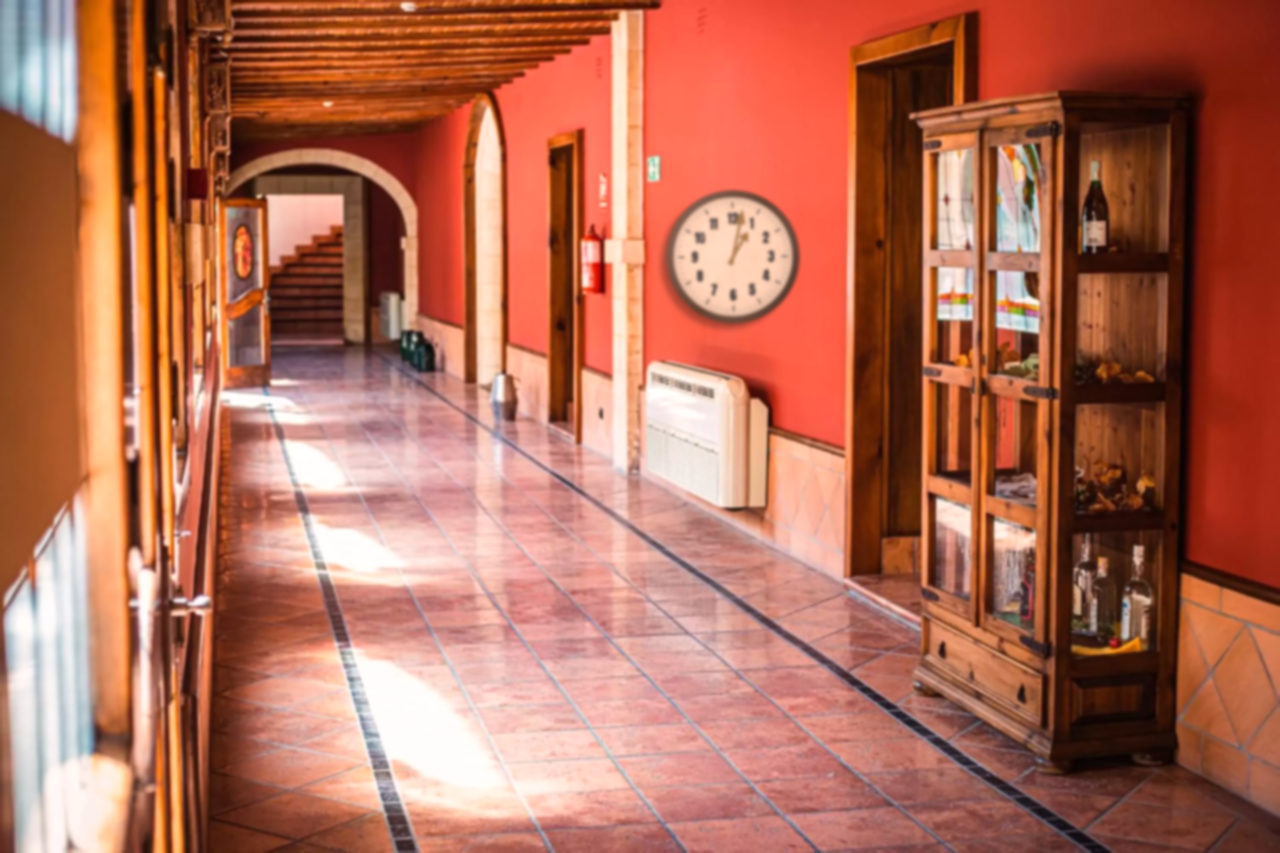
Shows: {"hour": 1, "minute": 2}
